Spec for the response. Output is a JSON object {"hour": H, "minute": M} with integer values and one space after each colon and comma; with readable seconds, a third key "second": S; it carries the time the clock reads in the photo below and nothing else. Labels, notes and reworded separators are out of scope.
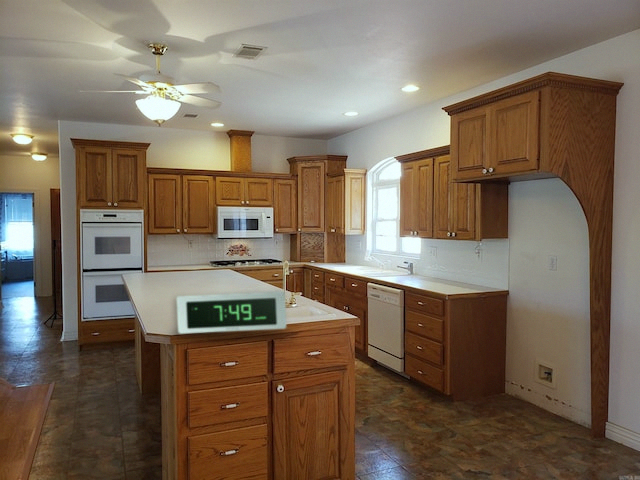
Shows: {"hour": 7, "minute": 49}
